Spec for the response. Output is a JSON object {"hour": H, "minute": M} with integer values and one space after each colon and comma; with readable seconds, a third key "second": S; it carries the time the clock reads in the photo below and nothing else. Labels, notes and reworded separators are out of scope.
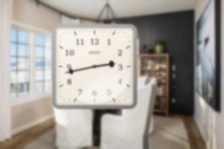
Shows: {"hour": 2, "minute": 43}
